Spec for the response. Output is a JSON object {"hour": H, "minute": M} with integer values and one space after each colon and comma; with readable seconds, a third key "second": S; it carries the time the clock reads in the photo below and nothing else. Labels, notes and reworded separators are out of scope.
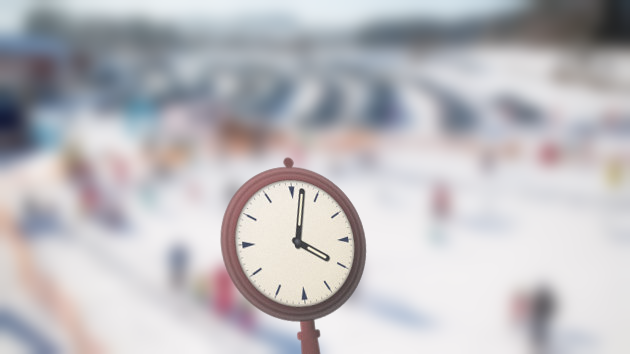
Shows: {"hour": 4, "minute": 2}
